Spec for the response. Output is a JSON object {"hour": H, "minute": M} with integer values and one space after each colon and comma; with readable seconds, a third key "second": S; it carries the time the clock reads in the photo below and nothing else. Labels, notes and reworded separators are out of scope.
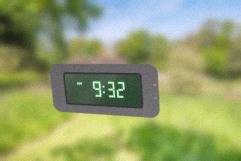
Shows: {"hour": 9, "minute": 32}
